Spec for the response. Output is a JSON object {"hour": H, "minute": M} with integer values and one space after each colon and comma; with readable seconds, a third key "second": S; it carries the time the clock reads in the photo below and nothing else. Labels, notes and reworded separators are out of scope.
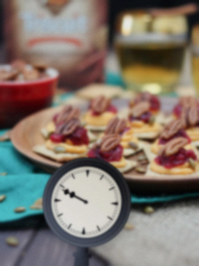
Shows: {"hour": 9, "minute": 49}
